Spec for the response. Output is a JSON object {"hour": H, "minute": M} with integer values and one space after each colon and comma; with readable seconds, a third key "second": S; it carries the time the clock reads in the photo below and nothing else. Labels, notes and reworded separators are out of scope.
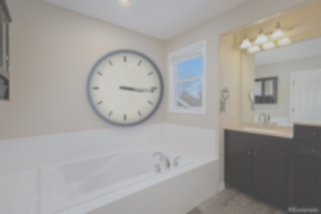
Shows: {"hour": 3, "minute": 16}
